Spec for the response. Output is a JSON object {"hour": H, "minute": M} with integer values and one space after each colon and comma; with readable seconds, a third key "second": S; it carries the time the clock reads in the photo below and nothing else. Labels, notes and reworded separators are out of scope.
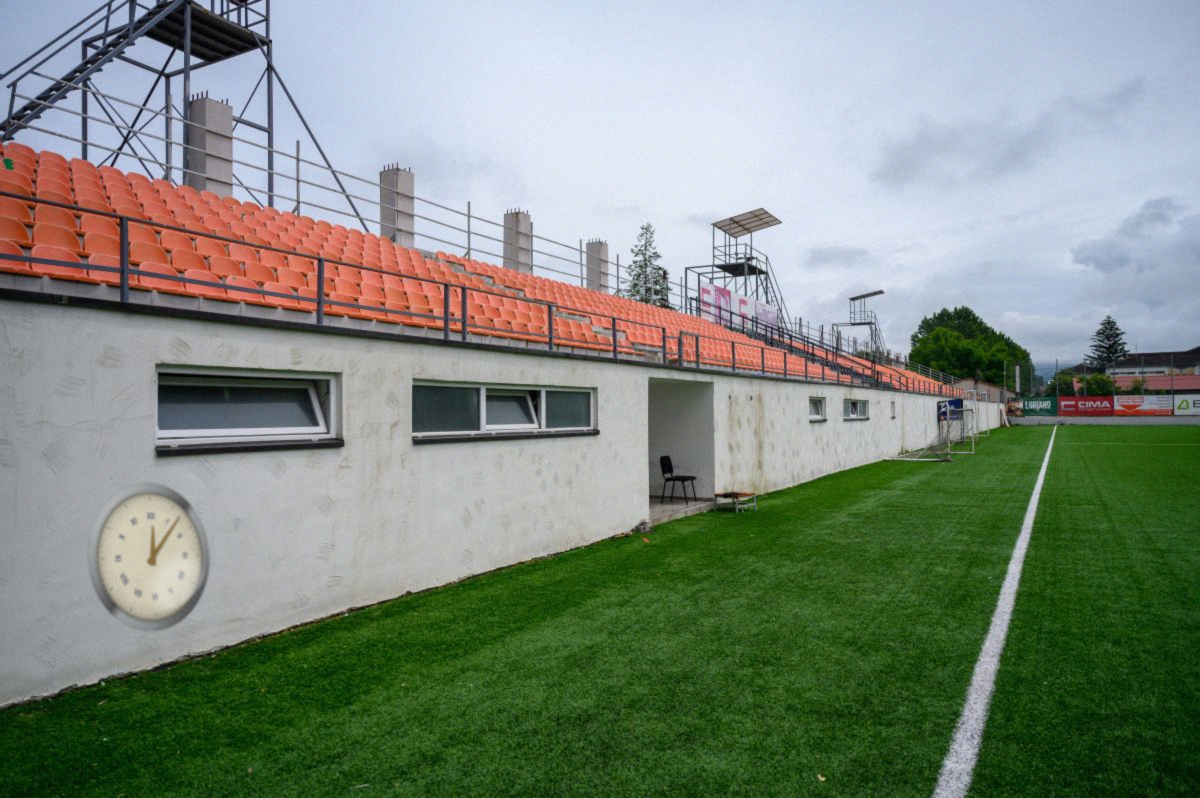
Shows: {"hour": 12, "minute": 7}
